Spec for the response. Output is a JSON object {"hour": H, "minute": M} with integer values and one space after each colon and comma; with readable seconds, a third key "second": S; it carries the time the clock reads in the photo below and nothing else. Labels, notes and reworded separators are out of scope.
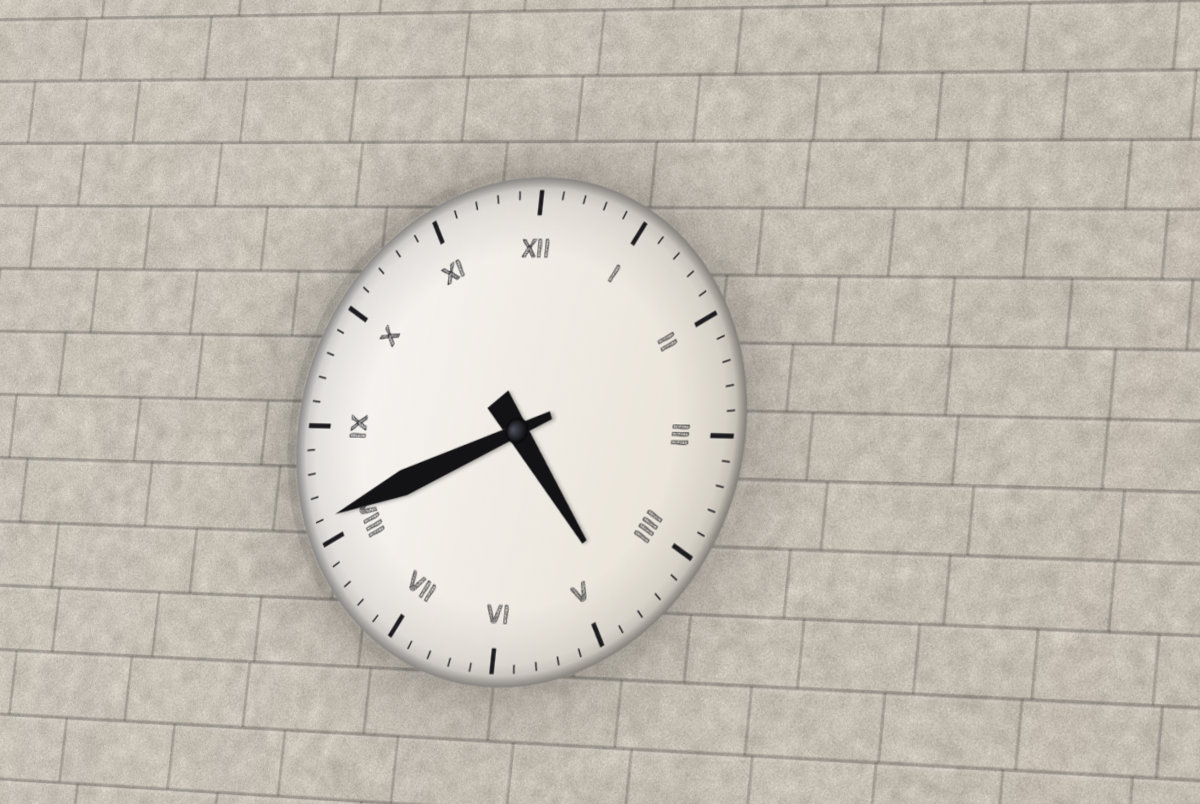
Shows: {"hour": 4, "minute": 41}
